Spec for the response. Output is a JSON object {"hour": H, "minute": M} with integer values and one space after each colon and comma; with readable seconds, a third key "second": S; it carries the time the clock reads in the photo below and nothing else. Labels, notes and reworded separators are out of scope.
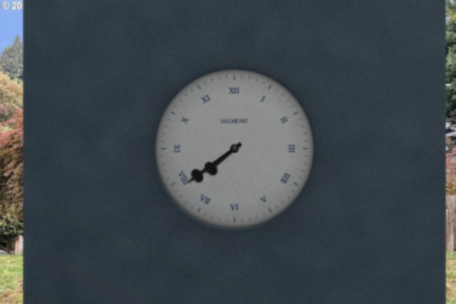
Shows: {"hour": 7, "minute": 39}
